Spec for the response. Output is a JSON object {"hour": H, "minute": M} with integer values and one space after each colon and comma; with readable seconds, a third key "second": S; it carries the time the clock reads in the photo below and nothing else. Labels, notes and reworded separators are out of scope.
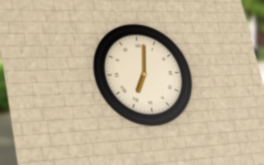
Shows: {"hour": 7, "minute": 2}
